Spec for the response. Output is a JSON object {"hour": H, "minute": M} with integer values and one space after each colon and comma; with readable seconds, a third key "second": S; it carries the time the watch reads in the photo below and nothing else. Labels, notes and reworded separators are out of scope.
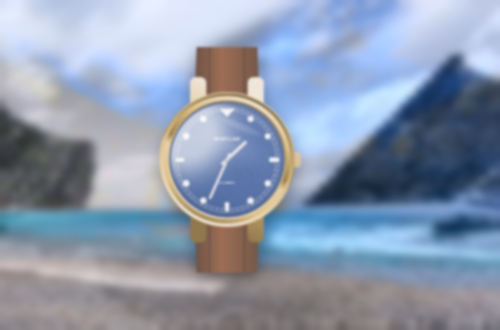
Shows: {"hour": 1, "minute": 34}
